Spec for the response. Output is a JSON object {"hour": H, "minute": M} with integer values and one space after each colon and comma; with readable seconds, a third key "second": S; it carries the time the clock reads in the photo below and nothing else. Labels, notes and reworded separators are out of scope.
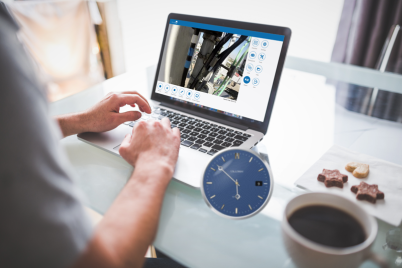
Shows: {"hour": 5, "minute": 52}
